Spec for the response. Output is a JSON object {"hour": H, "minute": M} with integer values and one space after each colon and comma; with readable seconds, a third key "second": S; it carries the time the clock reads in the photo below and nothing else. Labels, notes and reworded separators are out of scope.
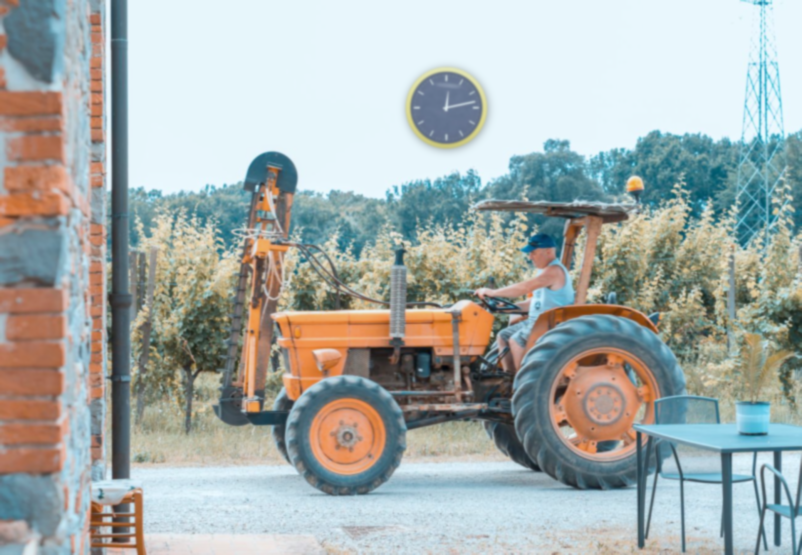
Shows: {"hour": 12, "minute": 13}
